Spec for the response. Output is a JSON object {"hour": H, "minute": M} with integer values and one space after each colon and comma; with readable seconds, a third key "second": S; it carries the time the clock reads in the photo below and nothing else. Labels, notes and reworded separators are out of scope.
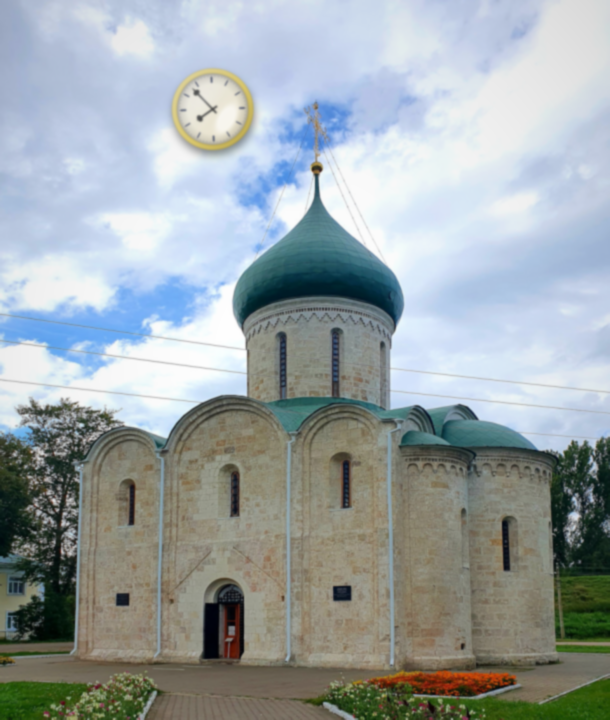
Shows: {"hour": 7, "minute": 53}
